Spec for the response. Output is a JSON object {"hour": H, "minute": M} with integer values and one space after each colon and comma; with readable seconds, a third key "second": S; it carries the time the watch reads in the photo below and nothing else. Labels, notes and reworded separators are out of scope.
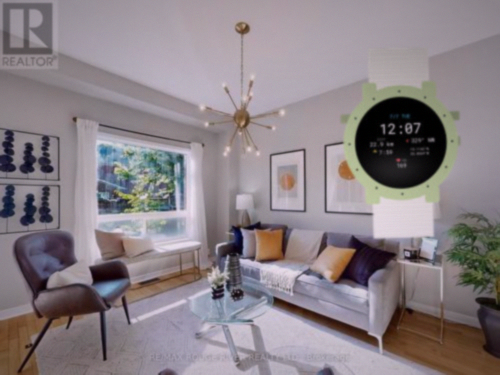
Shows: {"hour": 12, "minute": 7}
